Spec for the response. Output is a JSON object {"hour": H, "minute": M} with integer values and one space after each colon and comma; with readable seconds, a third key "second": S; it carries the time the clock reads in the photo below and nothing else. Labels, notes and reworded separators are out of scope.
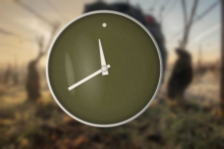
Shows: {"hour": 11, "minute": 40}
